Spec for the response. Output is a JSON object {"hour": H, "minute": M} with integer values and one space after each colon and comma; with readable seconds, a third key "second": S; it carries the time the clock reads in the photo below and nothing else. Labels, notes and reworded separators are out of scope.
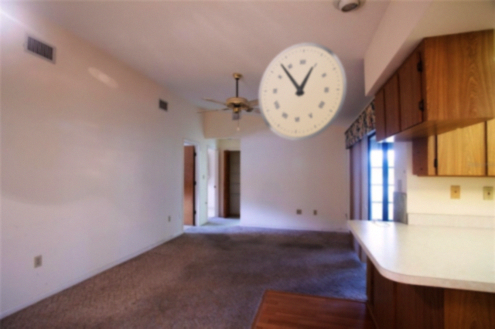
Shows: {"hour": 12, "minute": 53}
